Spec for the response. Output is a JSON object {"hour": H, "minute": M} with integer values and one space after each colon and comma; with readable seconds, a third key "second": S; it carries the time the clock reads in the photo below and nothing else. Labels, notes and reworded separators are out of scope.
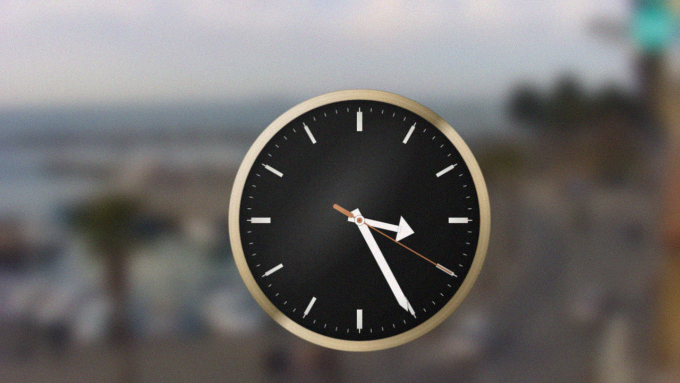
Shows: {"hour": 3, "minute": 25, "second": 20}
